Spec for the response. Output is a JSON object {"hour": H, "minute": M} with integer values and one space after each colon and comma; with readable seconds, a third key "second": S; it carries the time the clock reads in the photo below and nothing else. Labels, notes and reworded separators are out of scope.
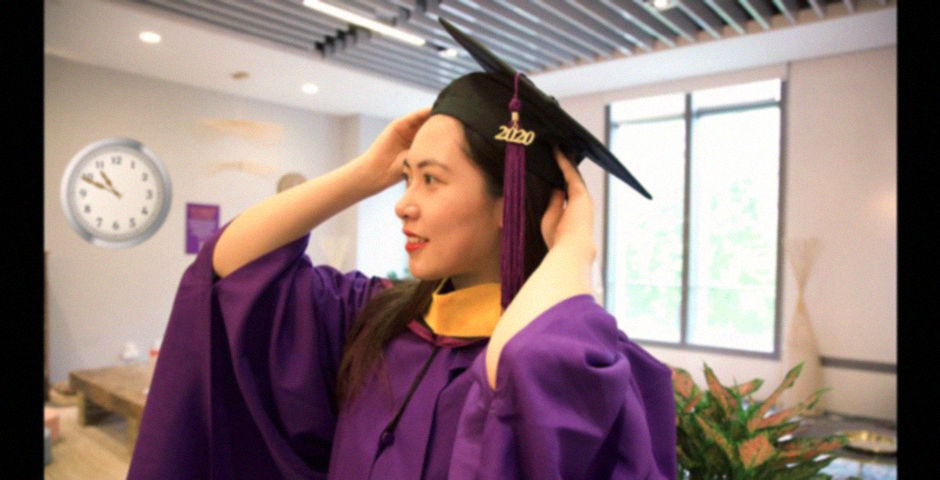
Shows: {"hour": 10, "minute": 49}
